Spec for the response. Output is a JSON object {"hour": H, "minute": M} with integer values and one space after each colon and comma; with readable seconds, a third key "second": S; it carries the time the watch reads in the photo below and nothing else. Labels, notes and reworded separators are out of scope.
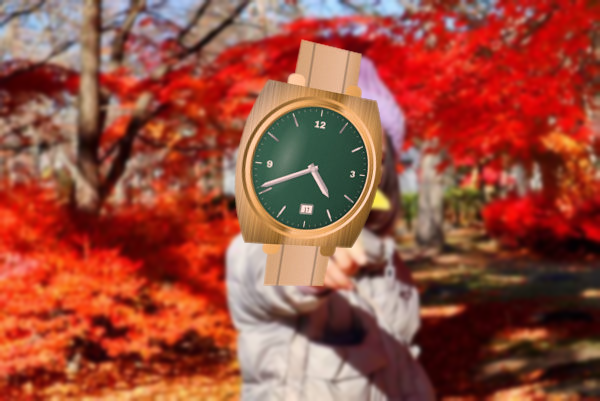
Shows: {"hour": 4, "minute": 41}
